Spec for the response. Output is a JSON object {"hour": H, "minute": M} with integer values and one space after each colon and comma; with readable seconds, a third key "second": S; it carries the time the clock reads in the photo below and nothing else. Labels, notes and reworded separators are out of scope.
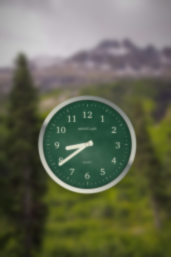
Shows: {"hour": 8, "minute": 39}
